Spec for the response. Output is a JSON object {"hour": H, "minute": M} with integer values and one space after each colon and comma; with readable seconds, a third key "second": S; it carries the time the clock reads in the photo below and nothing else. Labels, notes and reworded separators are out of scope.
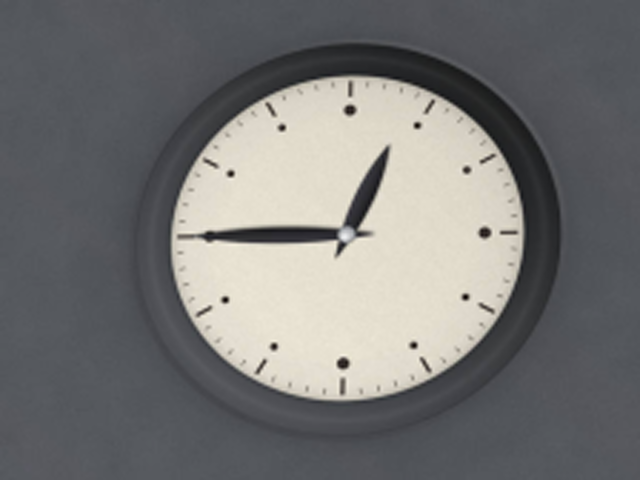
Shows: {"hour": 12, "minute": 45}
